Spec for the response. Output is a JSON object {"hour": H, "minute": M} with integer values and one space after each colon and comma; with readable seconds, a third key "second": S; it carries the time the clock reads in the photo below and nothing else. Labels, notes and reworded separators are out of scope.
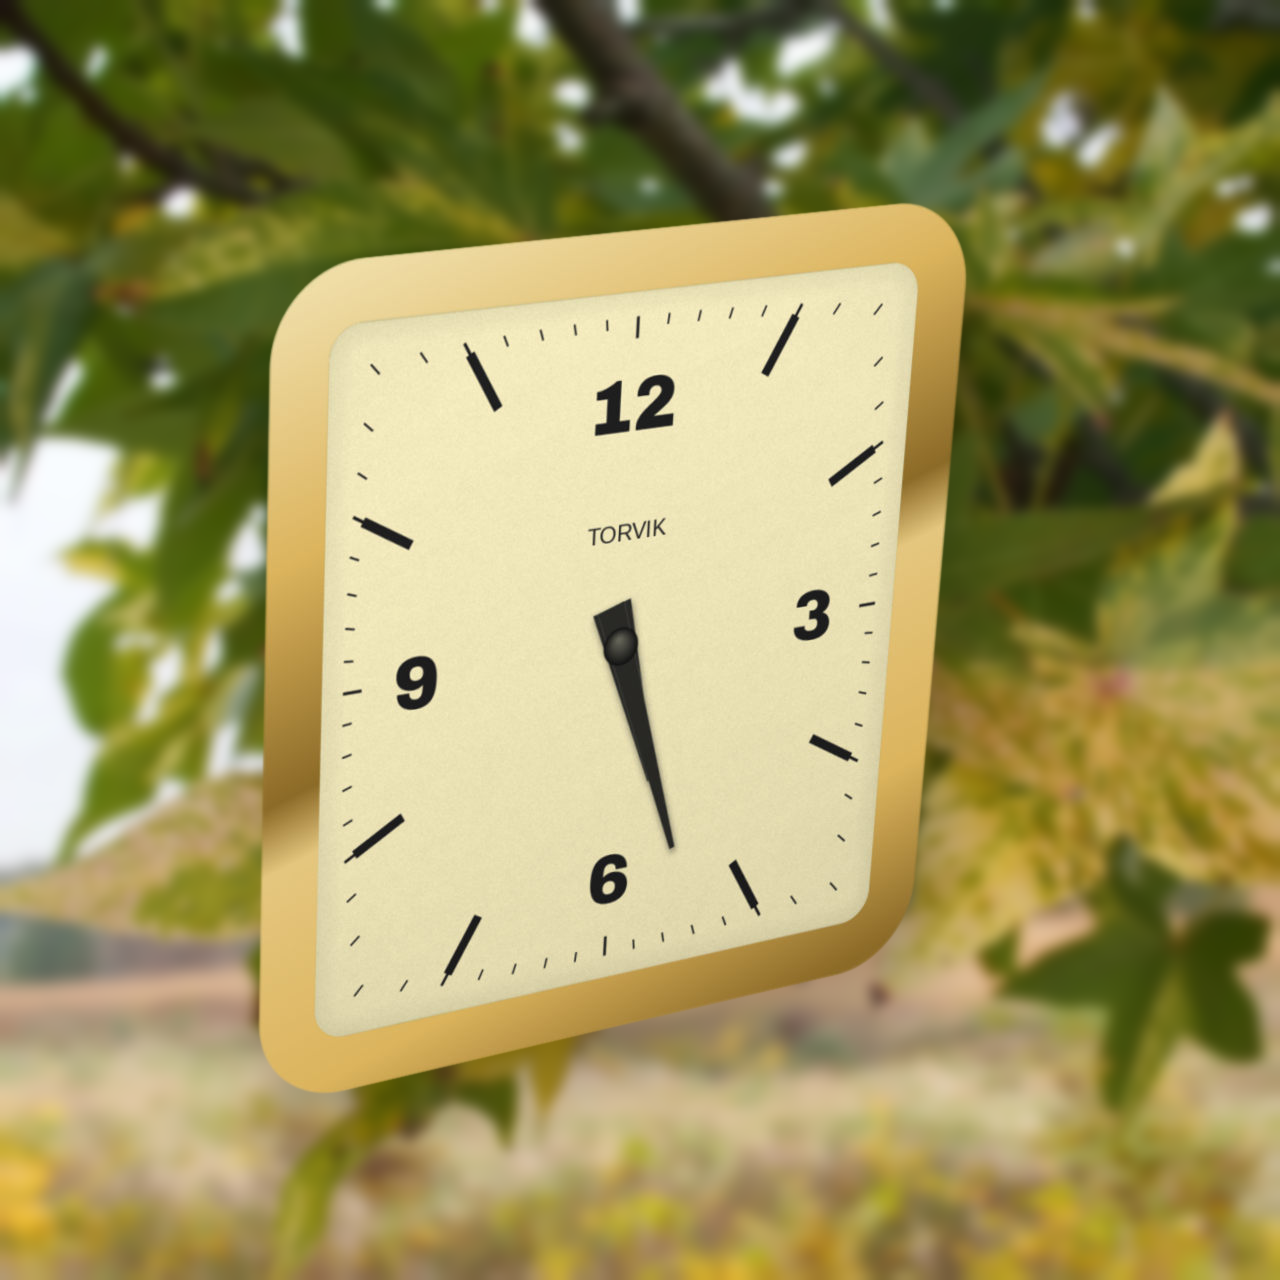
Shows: {"hour": 5, "minute": 27}
